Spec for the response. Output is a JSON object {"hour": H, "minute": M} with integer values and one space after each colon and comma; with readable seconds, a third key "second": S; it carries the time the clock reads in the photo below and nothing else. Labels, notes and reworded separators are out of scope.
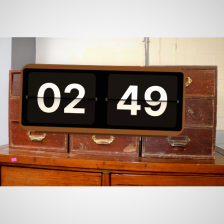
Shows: {"hour": 2, "minute": 49}
